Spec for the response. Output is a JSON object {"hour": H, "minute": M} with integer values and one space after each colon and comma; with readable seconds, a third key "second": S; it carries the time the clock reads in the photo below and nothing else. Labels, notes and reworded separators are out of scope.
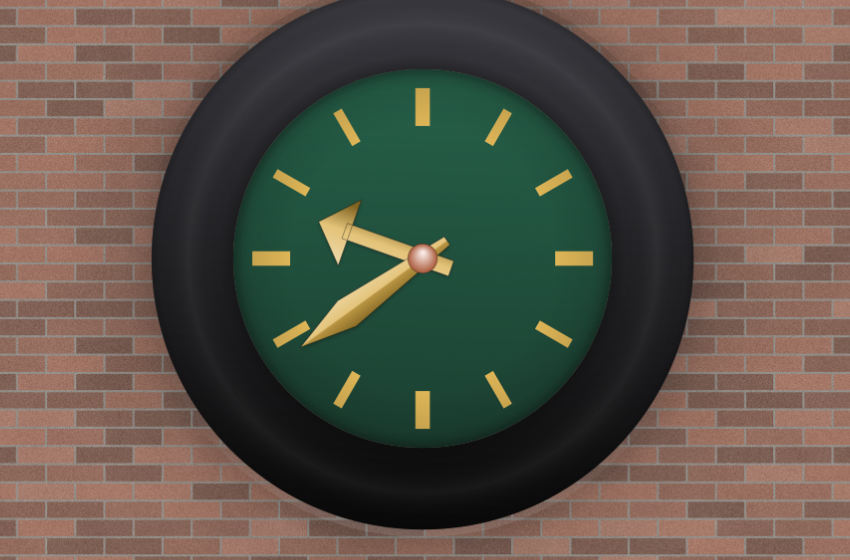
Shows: {"hour": 9, "minute": 39}
